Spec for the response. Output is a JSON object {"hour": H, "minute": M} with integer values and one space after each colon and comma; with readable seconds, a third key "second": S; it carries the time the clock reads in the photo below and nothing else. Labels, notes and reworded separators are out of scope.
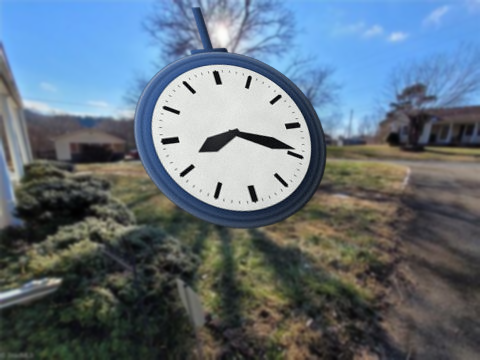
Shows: {"hour": 8, "minute": 19}
